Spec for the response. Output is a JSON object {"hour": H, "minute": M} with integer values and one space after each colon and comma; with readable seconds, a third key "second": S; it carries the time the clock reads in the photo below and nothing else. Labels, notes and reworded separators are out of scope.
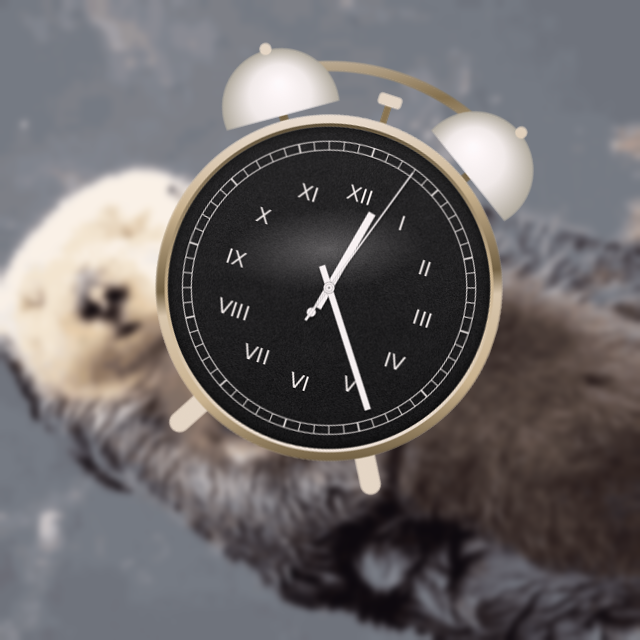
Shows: {"hour": 12, "minute": 24, "second": 3}
